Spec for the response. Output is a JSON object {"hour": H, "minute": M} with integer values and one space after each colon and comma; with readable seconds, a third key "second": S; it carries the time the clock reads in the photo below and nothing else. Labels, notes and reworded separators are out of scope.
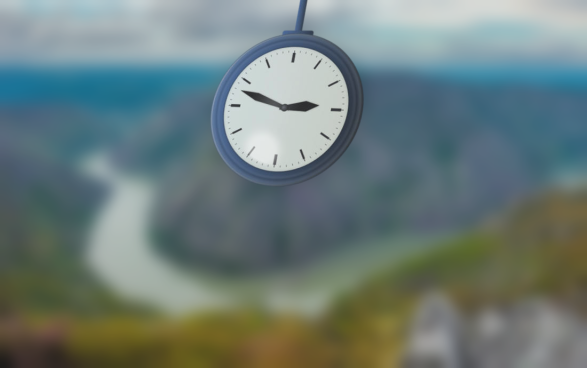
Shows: {"hour": 2, "minute": 48}
